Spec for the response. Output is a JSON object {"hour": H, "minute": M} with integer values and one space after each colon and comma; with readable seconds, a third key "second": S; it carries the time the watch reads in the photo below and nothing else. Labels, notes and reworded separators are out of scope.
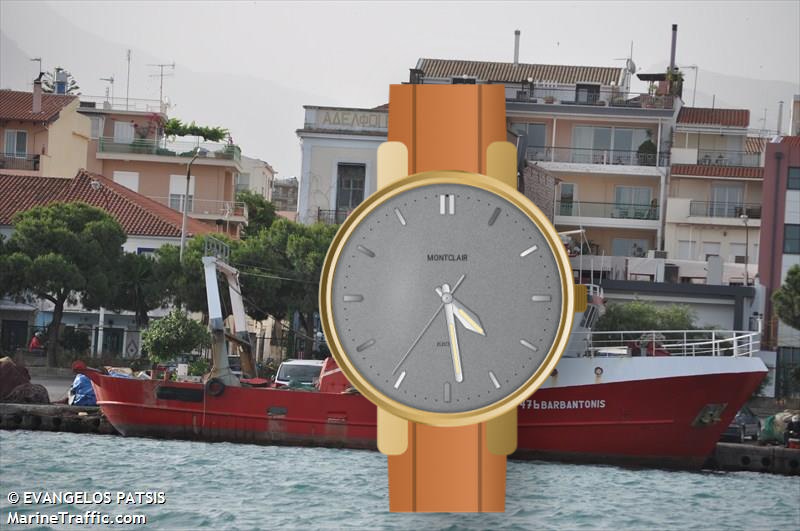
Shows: {"hour": 4, "minute": 28, "second": 36}
